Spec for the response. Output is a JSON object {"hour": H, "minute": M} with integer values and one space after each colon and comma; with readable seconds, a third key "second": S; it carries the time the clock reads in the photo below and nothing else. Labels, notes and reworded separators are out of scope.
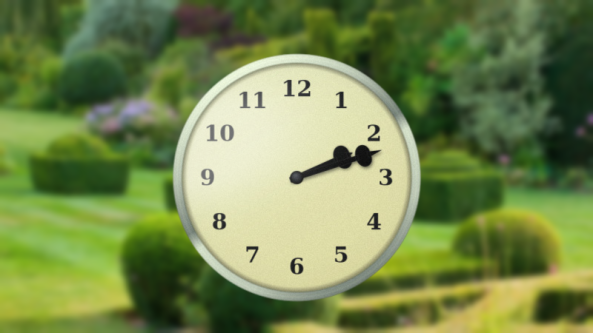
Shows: {"hour": 2, "minute": 12}
